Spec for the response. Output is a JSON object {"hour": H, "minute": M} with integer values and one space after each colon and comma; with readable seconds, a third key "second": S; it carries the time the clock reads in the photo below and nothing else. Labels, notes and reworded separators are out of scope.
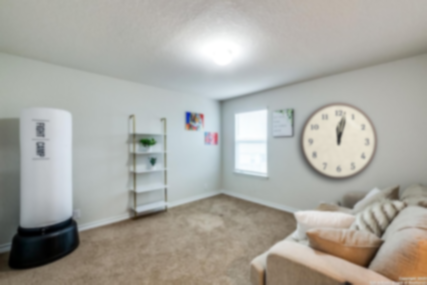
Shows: {"hour": 12, "minute": 2}
